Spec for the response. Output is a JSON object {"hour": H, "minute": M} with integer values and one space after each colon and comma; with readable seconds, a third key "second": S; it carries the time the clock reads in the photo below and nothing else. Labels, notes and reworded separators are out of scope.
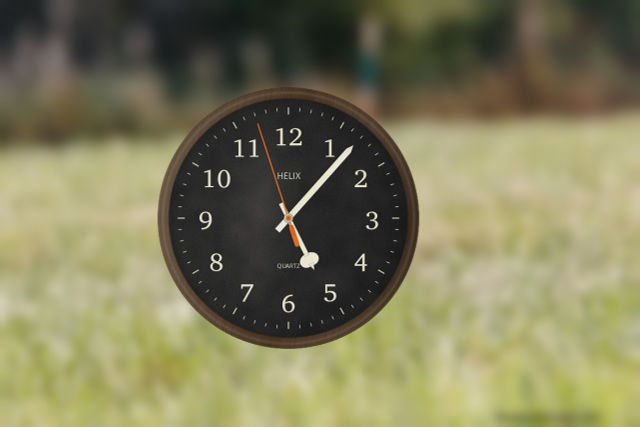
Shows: {"hour": 5, "minute": 6, "second": 57}
